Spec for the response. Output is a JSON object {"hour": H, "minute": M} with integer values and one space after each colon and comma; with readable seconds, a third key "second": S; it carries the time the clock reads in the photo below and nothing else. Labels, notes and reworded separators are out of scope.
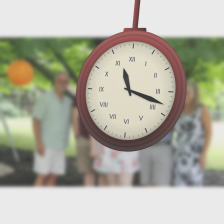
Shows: {"hour": 11, "minute": 18}
